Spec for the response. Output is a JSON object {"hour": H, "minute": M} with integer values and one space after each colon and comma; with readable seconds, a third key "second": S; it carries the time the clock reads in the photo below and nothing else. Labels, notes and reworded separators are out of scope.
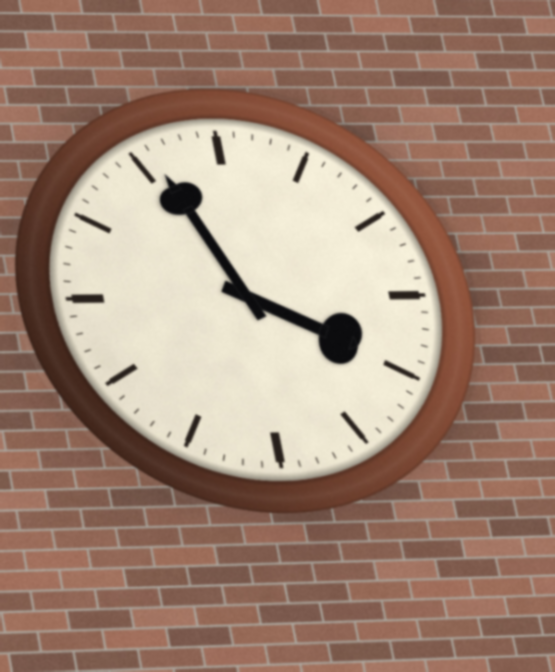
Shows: {"hour": 3, "minute": 56}
